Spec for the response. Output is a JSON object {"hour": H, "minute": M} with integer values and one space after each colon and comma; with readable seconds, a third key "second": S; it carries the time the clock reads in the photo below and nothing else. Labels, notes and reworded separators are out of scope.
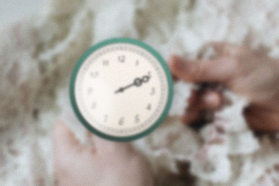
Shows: {"hour": 2, "minute": 11}
